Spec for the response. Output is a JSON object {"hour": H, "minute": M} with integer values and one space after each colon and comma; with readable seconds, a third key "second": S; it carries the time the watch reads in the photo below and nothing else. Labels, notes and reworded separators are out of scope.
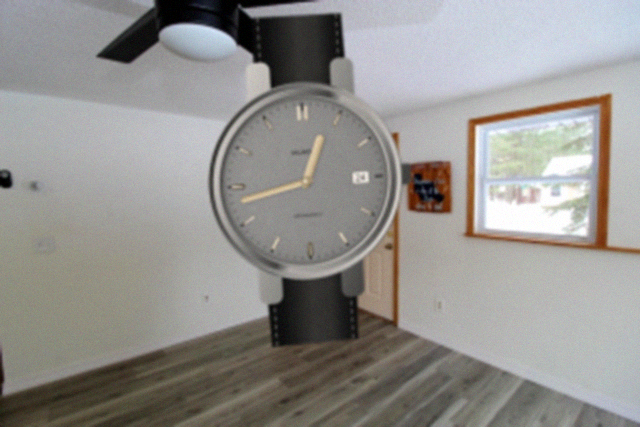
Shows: {"hour": 12, "minute": 43}
